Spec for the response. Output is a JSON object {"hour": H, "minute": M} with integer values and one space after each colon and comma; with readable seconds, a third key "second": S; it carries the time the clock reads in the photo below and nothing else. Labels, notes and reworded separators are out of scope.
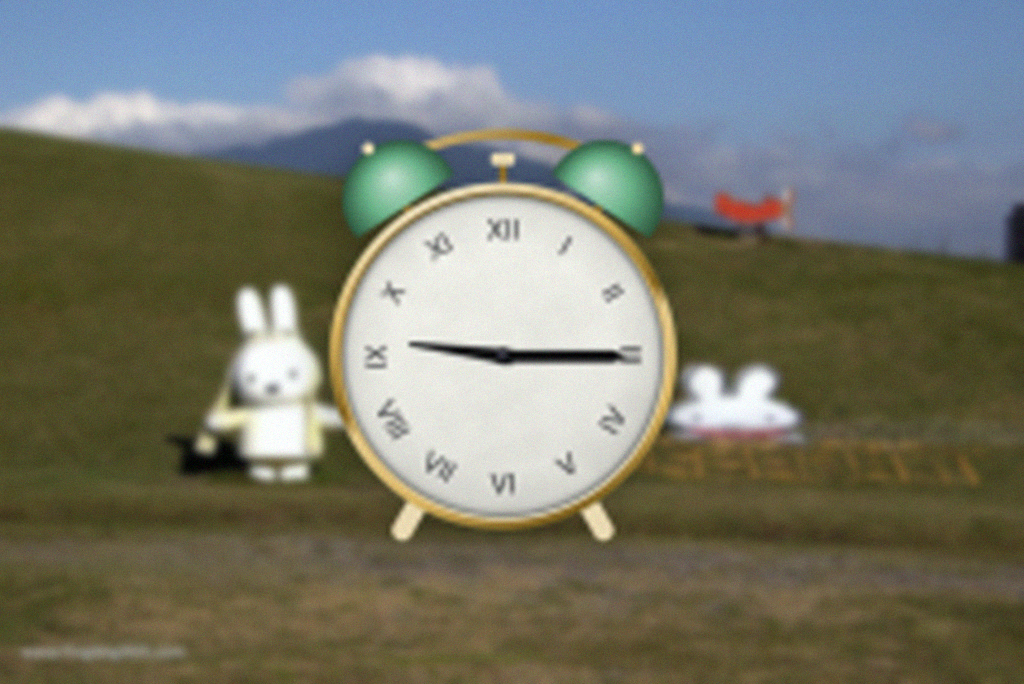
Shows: {"hour": 9, "minute": 15}
